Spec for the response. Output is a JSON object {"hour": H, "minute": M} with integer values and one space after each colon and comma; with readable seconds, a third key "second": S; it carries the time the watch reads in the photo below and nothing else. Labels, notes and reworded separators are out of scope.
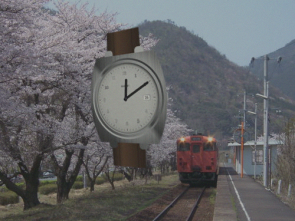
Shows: {"hour": 12, "minute": 10}
